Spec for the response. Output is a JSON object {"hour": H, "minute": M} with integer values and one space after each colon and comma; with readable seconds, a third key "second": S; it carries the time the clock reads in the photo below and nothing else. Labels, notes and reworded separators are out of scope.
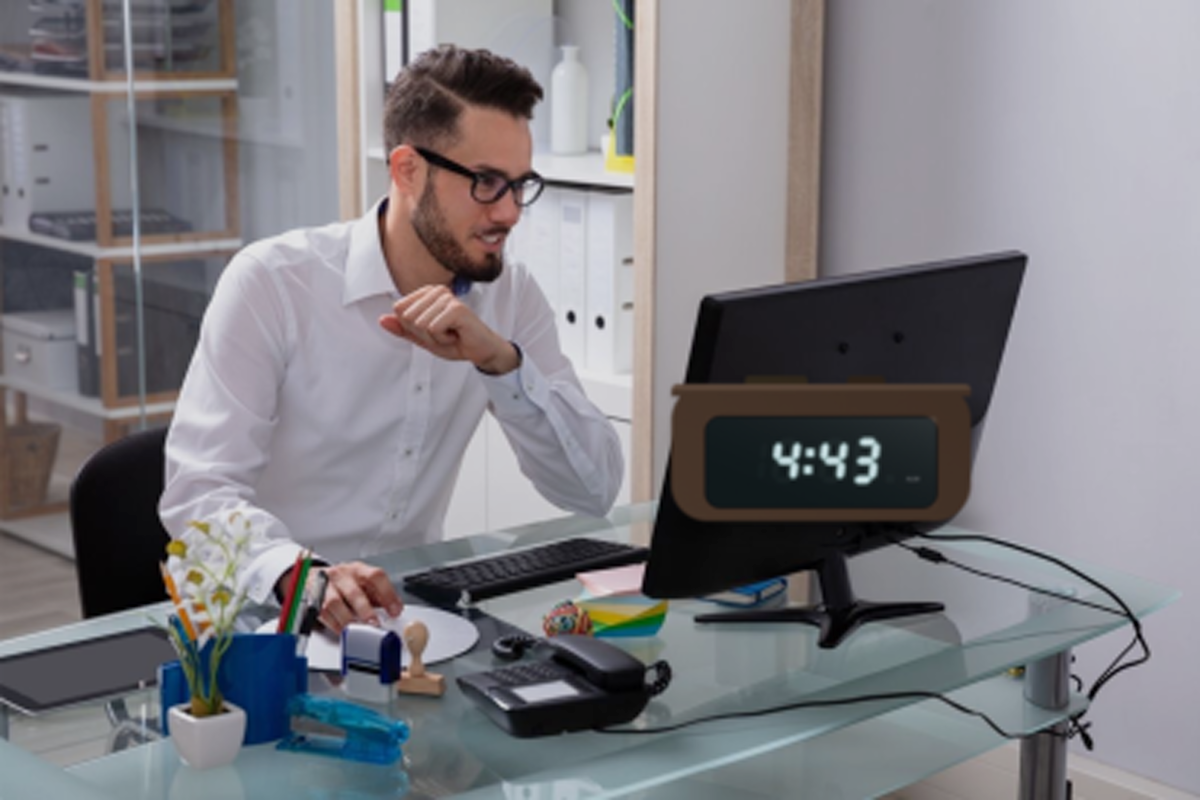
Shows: {"hour": 4, "minute": 43}
